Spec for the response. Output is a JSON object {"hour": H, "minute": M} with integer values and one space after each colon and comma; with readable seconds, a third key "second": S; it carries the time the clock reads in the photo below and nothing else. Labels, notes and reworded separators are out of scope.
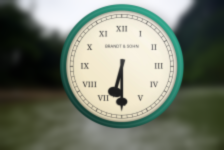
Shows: {"hour": 6, "minute": 30}
